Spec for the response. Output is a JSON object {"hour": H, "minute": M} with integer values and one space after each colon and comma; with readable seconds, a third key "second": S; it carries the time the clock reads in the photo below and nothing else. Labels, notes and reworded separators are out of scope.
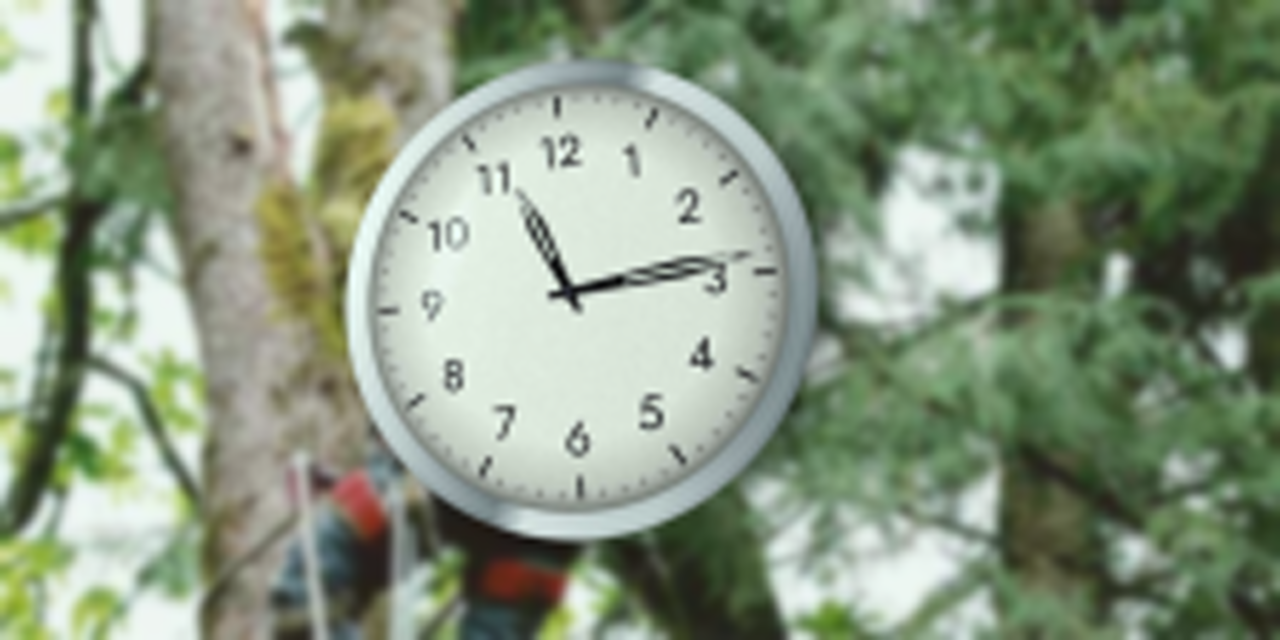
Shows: {"hour": 11, "minute": 14}
